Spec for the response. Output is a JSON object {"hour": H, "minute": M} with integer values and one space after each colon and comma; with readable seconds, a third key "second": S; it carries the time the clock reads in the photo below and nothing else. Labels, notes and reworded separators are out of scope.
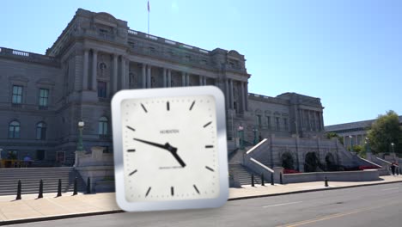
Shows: {"hour": 4, "minute": 48}
